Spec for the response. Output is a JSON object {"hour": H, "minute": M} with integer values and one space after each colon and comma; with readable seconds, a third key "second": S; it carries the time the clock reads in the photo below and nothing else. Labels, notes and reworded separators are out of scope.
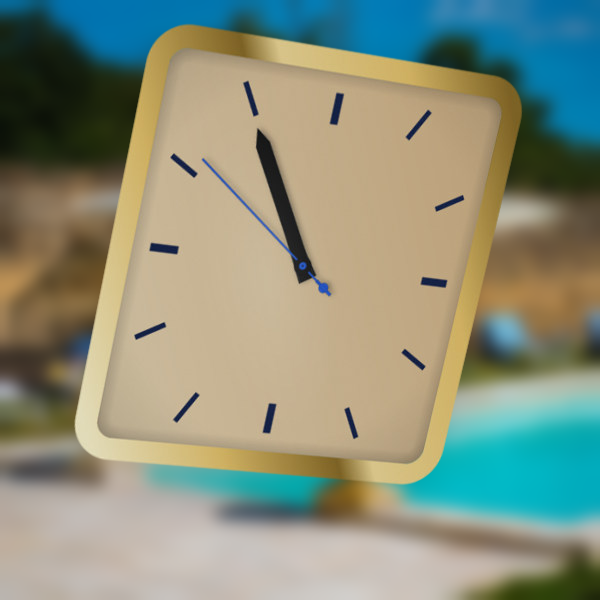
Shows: {"hour": 10, "minute": 54, "second": 51}
